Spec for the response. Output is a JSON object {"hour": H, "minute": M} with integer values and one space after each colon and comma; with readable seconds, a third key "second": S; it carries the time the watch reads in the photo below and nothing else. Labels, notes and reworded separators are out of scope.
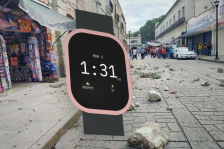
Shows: {"hour": 1, "minute": 31}
